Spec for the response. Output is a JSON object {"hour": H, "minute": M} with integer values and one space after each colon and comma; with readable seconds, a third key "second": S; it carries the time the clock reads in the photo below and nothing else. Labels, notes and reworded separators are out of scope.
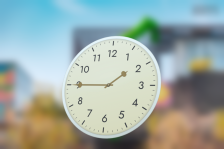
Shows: {"hour": 1, "minute": 45}
